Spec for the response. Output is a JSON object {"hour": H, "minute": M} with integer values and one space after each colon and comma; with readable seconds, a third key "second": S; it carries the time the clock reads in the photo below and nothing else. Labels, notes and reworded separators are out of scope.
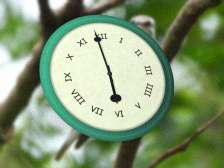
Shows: {"hour": 5, "minute": 59}
